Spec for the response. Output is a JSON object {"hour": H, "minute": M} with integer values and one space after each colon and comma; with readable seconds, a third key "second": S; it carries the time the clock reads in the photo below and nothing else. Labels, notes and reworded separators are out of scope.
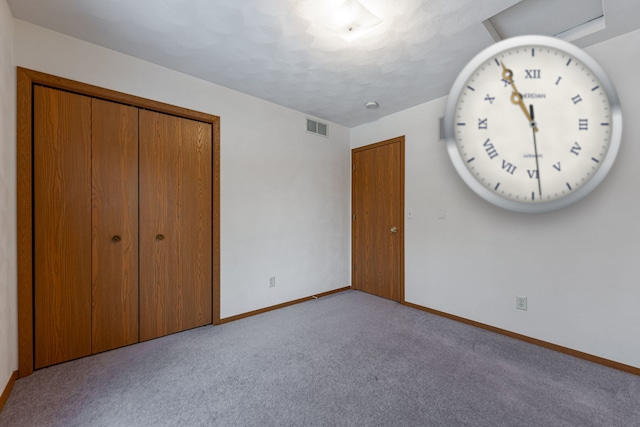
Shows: {"hour": 10, "minute": 55, "second": 29}
